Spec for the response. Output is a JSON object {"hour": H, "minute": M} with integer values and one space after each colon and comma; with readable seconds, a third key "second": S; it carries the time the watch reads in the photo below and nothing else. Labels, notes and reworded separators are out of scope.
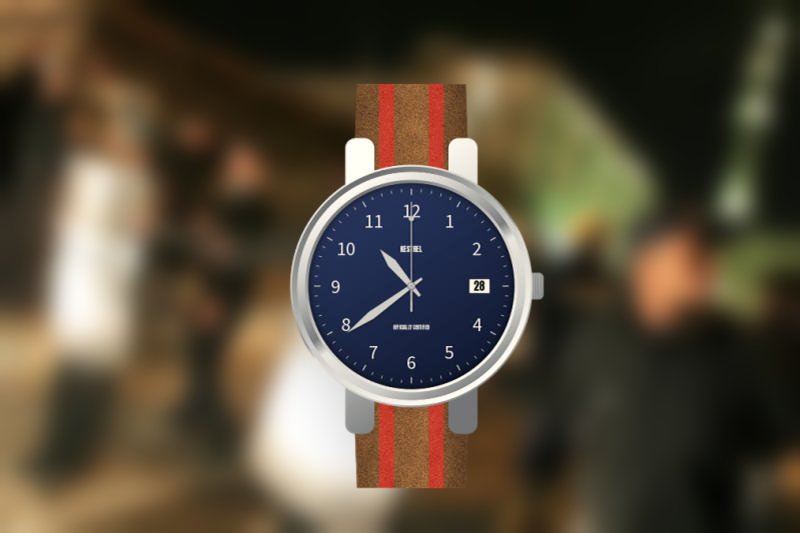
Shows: {"hour": 10, "minute": 39, "second": 0}
